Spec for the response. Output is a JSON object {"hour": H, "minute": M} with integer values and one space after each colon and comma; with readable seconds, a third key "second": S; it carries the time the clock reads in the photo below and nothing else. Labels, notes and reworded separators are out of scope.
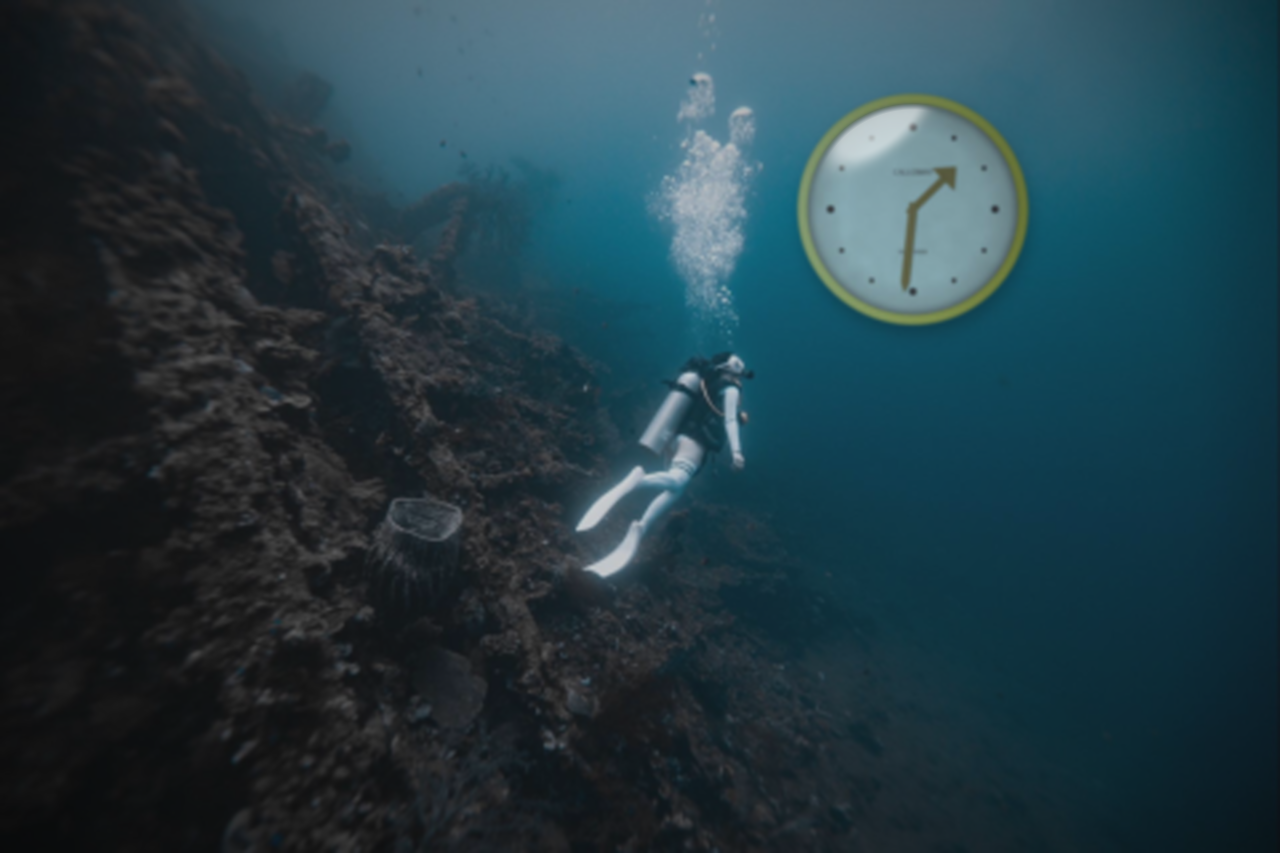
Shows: {"hour": 1, "minute": 31}
